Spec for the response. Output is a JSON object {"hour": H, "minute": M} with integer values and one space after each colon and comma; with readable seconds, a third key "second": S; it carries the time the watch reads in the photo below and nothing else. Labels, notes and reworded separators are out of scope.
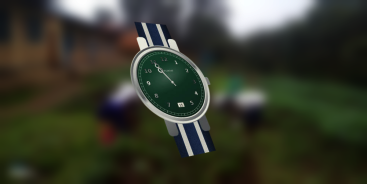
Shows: {"hour": 10, "minute": 55}
